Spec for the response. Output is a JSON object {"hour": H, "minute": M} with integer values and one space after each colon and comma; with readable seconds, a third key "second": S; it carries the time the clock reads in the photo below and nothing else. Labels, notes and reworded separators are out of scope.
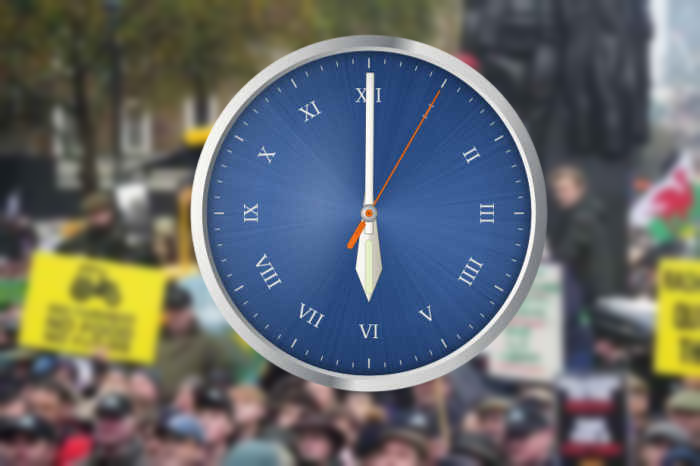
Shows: {"hour": 6, "minute": 0, "second": 5}
